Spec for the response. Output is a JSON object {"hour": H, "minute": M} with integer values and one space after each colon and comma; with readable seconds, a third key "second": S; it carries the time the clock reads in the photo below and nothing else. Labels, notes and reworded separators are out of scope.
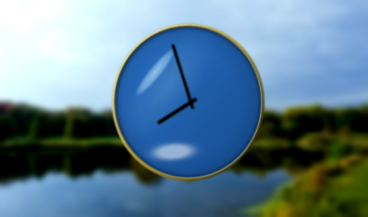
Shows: {"hour": 7, "minute": 57}
